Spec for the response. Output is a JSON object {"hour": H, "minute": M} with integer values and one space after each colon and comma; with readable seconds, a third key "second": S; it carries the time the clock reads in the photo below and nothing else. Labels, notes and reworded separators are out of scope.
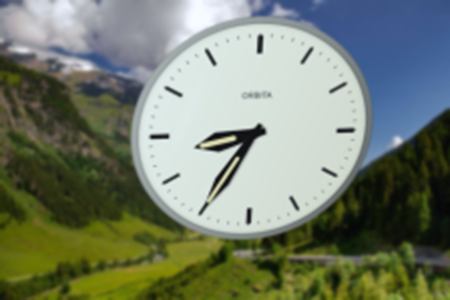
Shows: {"hour": 8, "minute": 35}
